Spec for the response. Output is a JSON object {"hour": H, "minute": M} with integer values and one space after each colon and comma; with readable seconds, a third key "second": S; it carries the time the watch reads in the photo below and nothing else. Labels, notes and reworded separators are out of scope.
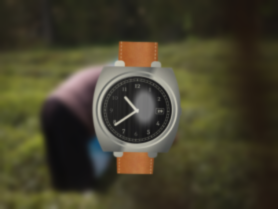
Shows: {"hour": 10, "minute": 39}
